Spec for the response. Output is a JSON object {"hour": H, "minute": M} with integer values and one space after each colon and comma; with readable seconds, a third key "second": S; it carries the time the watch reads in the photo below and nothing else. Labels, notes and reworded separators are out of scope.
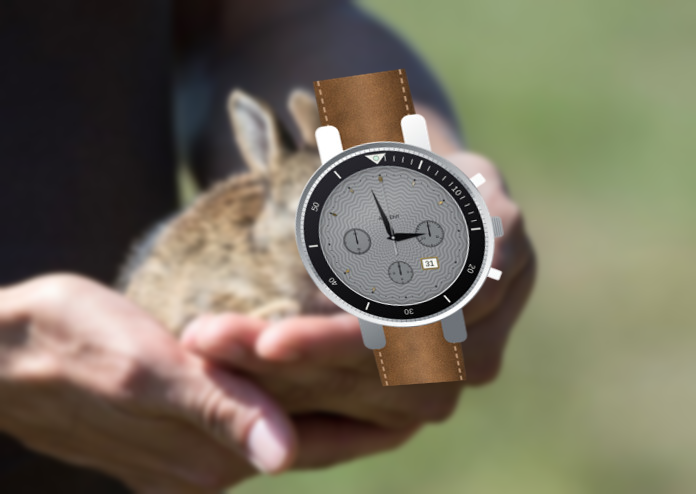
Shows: {"hour": 2, "minute": 58}
